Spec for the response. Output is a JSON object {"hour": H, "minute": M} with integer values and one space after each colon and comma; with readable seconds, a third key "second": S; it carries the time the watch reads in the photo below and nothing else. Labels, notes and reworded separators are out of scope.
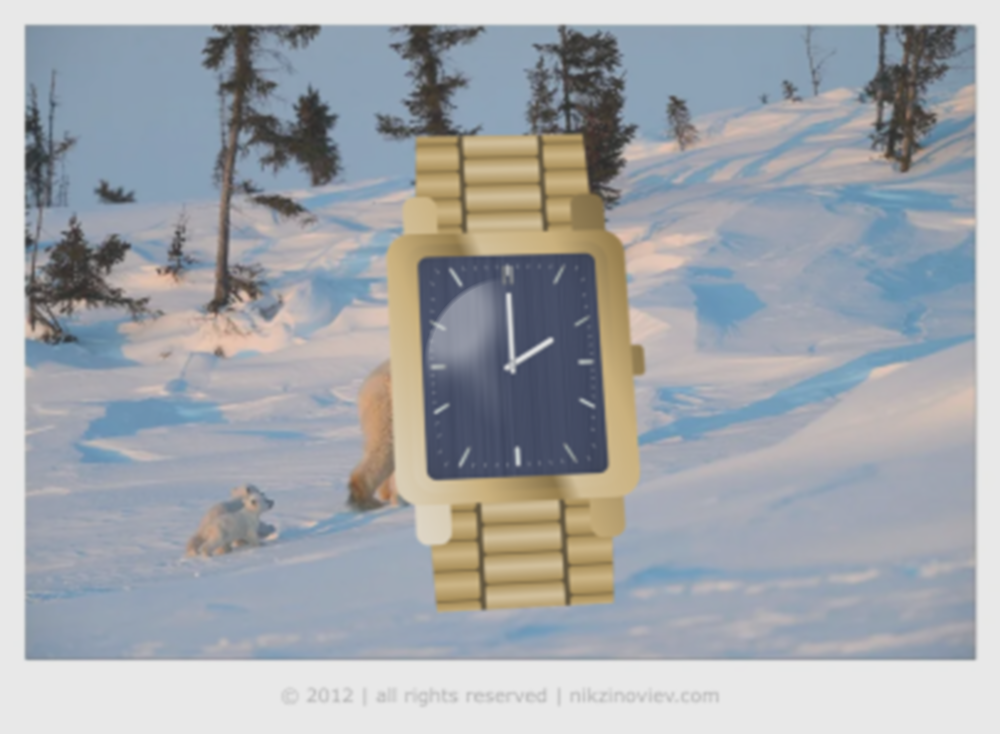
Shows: {"hour": 2, "minute": 0}
